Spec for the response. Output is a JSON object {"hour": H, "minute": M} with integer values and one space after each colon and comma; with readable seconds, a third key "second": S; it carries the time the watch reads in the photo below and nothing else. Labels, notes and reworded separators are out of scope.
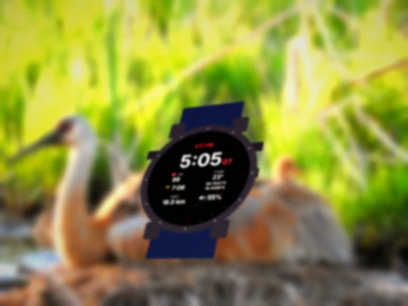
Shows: {"hour": 5, "minute": 5}
